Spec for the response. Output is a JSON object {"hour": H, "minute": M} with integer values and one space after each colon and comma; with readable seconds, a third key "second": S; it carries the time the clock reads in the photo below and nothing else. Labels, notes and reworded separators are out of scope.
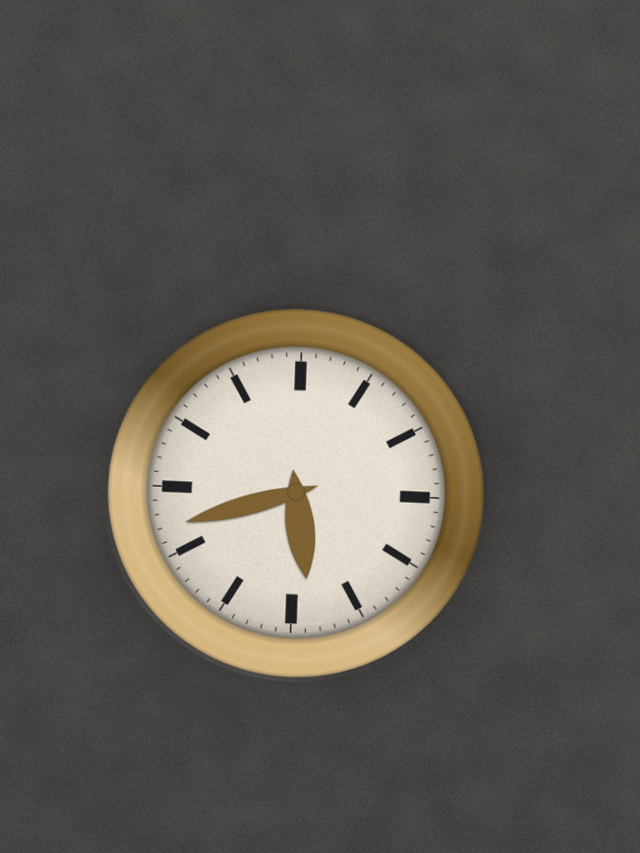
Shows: {"hour": 5, "minute": 42}
